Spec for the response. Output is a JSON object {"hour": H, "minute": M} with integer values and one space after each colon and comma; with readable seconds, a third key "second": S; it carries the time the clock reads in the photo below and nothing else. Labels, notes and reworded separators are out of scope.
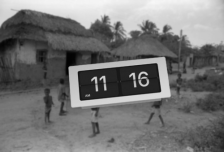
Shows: {"hour": 11, "minute": 16}
